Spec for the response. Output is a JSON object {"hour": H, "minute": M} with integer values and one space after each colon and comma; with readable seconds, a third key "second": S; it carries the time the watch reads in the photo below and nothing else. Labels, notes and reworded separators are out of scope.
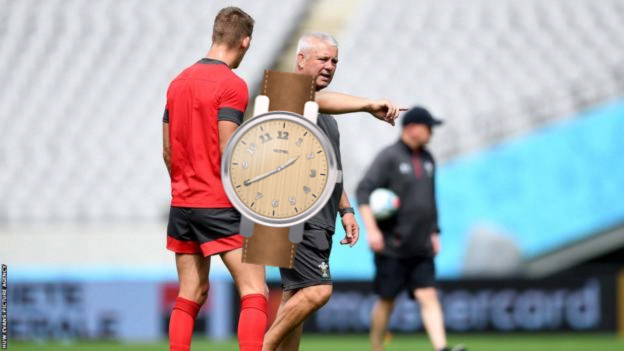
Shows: {"hour": 1, "minute": 40}
